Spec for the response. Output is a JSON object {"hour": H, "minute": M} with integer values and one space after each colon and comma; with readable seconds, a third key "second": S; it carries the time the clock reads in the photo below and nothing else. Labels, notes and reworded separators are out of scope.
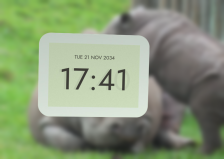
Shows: {"hour": 17, "minute": 41}
